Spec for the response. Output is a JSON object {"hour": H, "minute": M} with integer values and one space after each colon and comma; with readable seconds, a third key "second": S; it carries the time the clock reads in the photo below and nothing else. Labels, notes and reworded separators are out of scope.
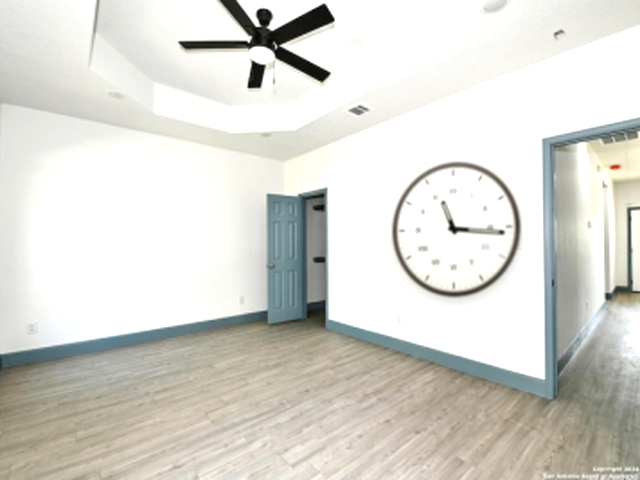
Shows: {"hour": 11, "minute": 16}
